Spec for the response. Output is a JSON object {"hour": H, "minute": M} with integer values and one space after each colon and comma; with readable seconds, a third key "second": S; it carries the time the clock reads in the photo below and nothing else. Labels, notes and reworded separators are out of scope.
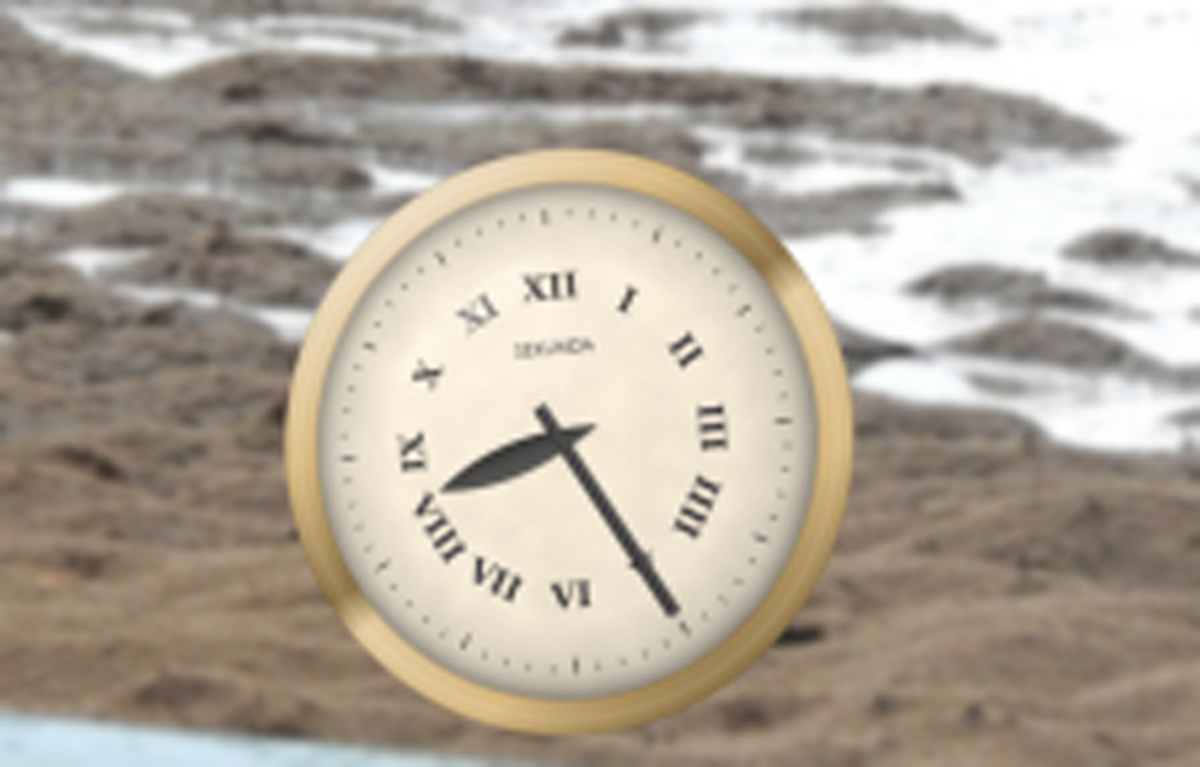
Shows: {"hour": 8, "minute": 25}
